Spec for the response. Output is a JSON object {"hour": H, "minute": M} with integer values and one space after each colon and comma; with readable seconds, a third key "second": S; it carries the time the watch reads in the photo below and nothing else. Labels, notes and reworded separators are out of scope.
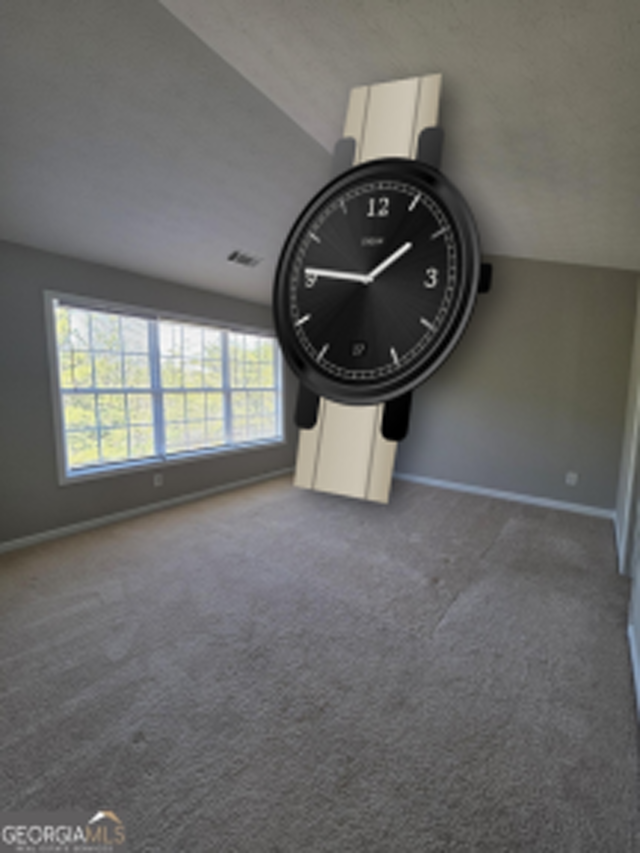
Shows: {"hour": 1, "minute": 46}
